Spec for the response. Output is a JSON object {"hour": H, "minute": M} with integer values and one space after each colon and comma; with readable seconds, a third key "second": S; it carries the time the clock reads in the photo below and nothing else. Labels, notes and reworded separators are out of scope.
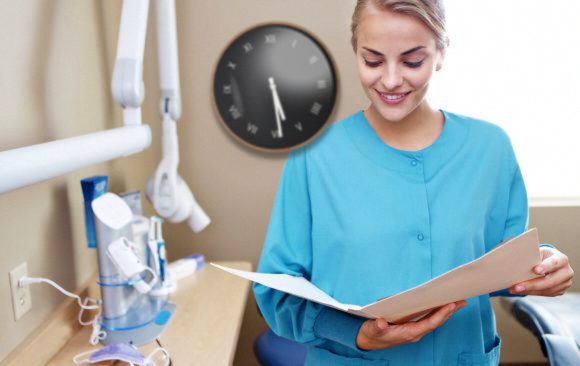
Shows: {"hour": 5, "minute": 29}
